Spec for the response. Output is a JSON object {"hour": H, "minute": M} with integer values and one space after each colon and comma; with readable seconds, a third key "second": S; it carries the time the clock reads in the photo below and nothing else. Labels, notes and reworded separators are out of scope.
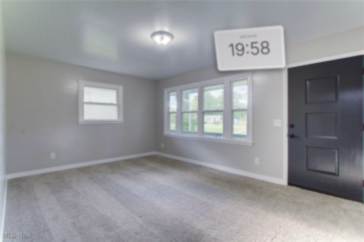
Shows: {"hour": 19, "minute": 58}
